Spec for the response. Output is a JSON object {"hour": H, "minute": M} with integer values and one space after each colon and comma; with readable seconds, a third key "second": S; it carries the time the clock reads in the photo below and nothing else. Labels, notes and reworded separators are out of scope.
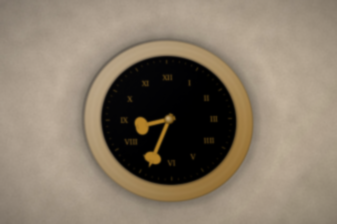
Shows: {"hour": 8, "minute": 34}
